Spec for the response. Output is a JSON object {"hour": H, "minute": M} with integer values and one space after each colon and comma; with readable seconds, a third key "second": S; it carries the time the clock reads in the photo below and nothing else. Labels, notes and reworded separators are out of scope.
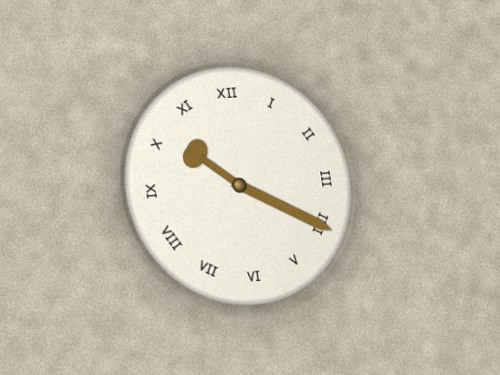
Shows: {"hour": 10, "minute": 20}
